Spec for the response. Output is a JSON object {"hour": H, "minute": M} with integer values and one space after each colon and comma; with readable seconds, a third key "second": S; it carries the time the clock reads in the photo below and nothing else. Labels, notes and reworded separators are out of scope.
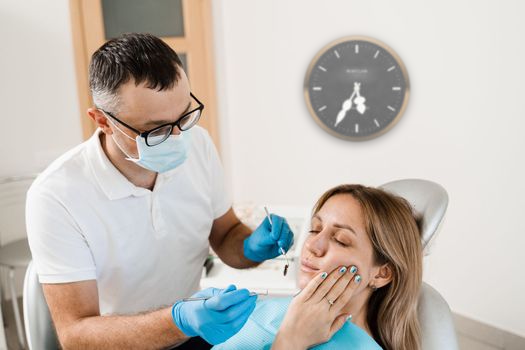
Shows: {"hour": 5, "minute": 35}
